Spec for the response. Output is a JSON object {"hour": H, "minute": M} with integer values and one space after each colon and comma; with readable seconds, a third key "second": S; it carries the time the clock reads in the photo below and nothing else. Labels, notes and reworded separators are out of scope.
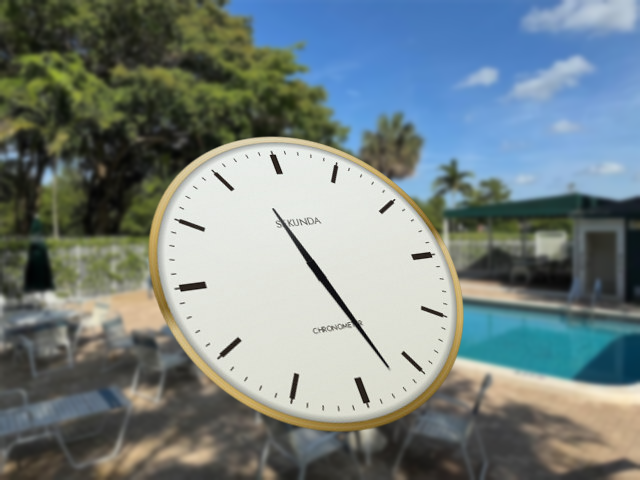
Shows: {"hour": 11, "minute": 27}
